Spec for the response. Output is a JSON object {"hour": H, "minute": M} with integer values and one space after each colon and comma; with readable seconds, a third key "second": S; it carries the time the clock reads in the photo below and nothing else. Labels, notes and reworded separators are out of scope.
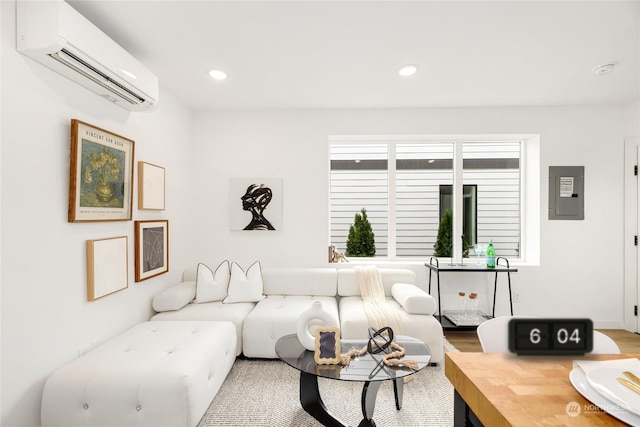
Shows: {"hour": 6, "minute": 4}
